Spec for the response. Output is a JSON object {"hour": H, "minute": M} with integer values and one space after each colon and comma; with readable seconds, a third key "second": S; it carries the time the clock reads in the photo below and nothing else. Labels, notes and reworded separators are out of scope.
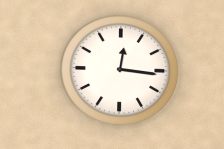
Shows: {"hour": 12, "minute": 16}
